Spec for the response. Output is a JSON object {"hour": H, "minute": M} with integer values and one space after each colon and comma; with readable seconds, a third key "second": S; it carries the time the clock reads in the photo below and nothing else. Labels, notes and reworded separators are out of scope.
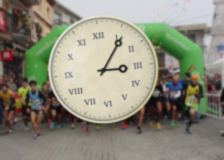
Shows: {"hour": 3, "minute": 6}
